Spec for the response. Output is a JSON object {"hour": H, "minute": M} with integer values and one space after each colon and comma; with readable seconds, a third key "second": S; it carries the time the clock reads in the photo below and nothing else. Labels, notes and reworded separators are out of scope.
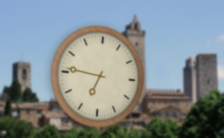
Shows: {"hour": 6, "minute": 46}
